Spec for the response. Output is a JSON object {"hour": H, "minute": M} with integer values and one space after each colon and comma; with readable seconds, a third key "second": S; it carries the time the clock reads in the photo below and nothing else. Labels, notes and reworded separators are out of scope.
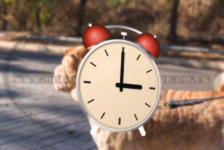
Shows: {"hour": 3, "minute": 0}
